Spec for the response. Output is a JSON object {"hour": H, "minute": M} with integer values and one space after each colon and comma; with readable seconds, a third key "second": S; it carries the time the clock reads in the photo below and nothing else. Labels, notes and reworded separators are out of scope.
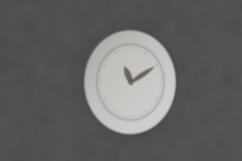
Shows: {"hour": 11, "minute": 10}
